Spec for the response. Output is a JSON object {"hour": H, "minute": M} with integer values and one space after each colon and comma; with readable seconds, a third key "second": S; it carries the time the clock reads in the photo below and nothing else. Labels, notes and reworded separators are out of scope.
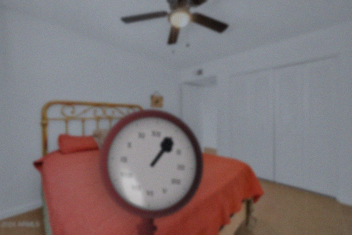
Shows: {"hour": 1, "minute": 5}
